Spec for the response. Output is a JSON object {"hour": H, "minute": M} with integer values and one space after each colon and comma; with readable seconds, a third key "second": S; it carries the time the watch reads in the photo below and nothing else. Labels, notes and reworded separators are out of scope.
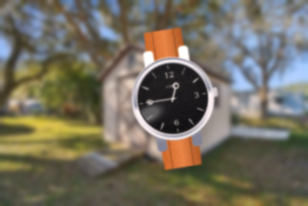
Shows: {"hour": 12, "minute": 45}
